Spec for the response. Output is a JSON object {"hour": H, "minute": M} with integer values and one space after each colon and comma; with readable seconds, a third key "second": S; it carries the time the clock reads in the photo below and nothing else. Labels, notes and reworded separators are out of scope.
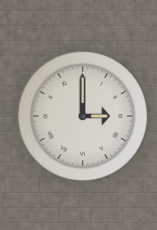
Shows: {"hour": 3, "minute": 0}
